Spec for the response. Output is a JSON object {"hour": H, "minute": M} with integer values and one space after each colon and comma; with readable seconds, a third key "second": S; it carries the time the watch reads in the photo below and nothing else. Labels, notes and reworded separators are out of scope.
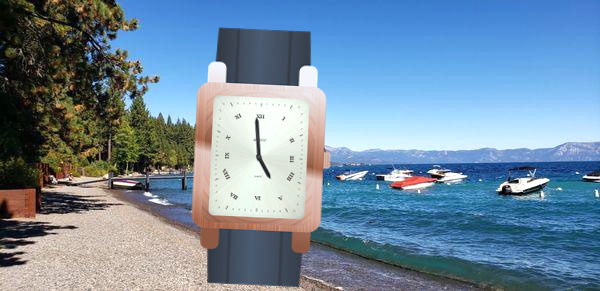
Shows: {"hour": 4, "minute": 59}
